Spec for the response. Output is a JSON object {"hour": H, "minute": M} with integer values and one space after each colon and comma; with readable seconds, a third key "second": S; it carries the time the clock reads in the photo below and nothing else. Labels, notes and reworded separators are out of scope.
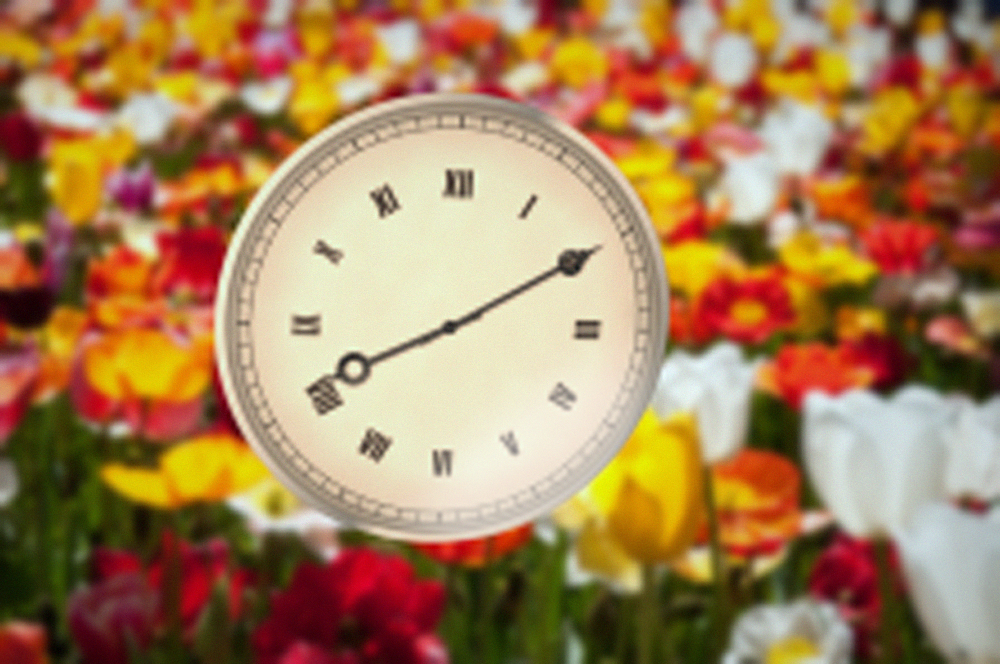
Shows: {"hour": 8, "minute": 10}
